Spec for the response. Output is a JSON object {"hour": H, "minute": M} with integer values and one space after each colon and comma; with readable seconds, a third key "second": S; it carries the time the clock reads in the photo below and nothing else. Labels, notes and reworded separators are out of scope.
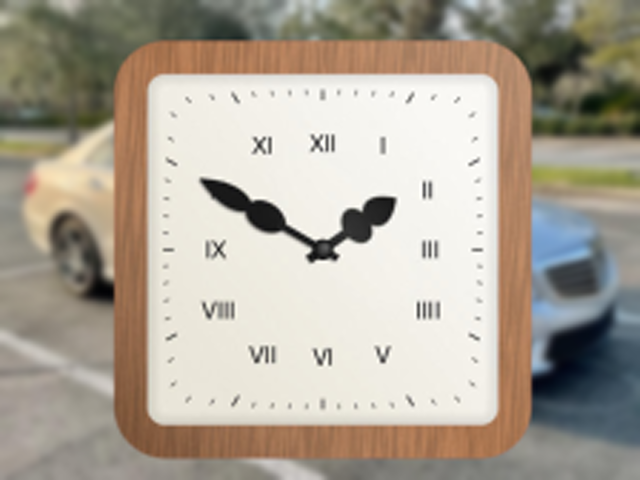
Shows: {"hour": 1, "minute": 50}
